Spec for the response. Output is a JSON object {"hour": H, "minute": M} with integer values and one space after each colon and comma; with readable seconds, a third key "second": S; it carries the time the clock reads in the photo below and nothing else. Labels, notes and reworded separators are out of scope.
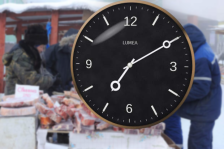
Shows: {"hour": 7, "minute": 10}
